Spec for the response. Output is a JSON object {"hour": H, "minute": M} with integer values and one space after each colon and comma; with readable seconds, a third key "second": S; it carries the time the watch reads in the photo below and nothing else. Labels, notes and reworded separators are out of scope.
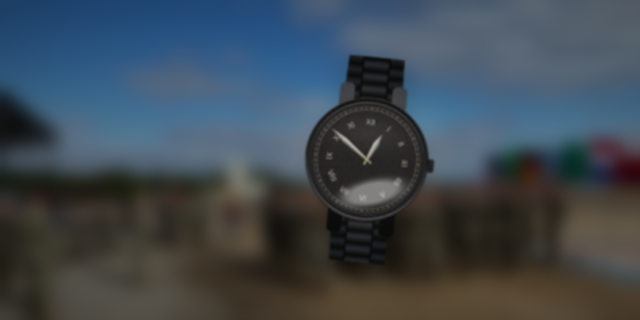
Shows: {"hour": 12, "minute": 51}
